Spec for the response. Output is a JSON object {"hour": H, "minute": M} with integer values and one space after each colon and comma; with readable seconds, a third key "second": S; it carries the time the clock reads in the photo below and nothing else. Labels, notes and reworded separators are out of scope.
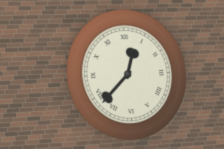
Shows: {"hour": 12, "minute": 38}
